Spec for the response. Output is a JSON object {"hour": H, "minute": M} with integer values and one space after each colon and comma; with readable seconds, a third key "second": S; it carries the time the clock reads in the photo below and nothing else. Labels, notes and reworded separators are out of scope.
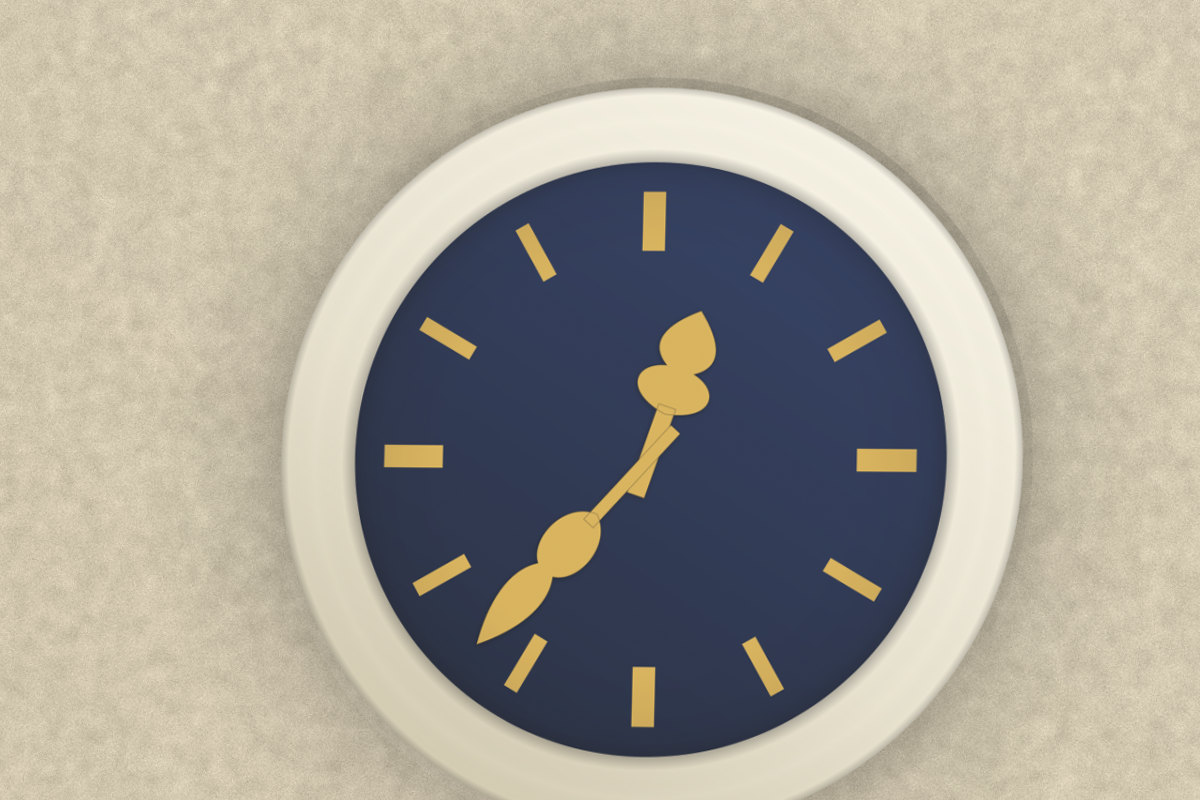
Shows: {"hour": 12, "minute": 37}
